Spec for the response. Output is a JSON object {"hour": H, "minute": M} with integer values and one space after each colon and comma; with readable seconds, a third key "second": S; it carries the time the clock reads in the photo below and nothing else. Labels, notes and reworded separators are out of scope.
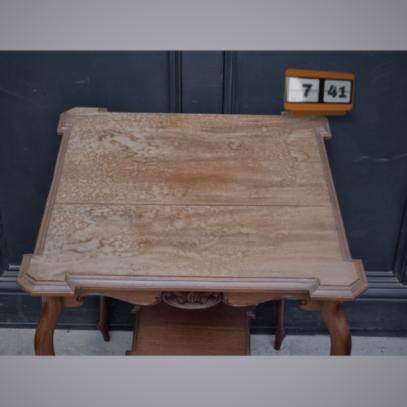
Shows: {"hour": 7, "minute": 41}
